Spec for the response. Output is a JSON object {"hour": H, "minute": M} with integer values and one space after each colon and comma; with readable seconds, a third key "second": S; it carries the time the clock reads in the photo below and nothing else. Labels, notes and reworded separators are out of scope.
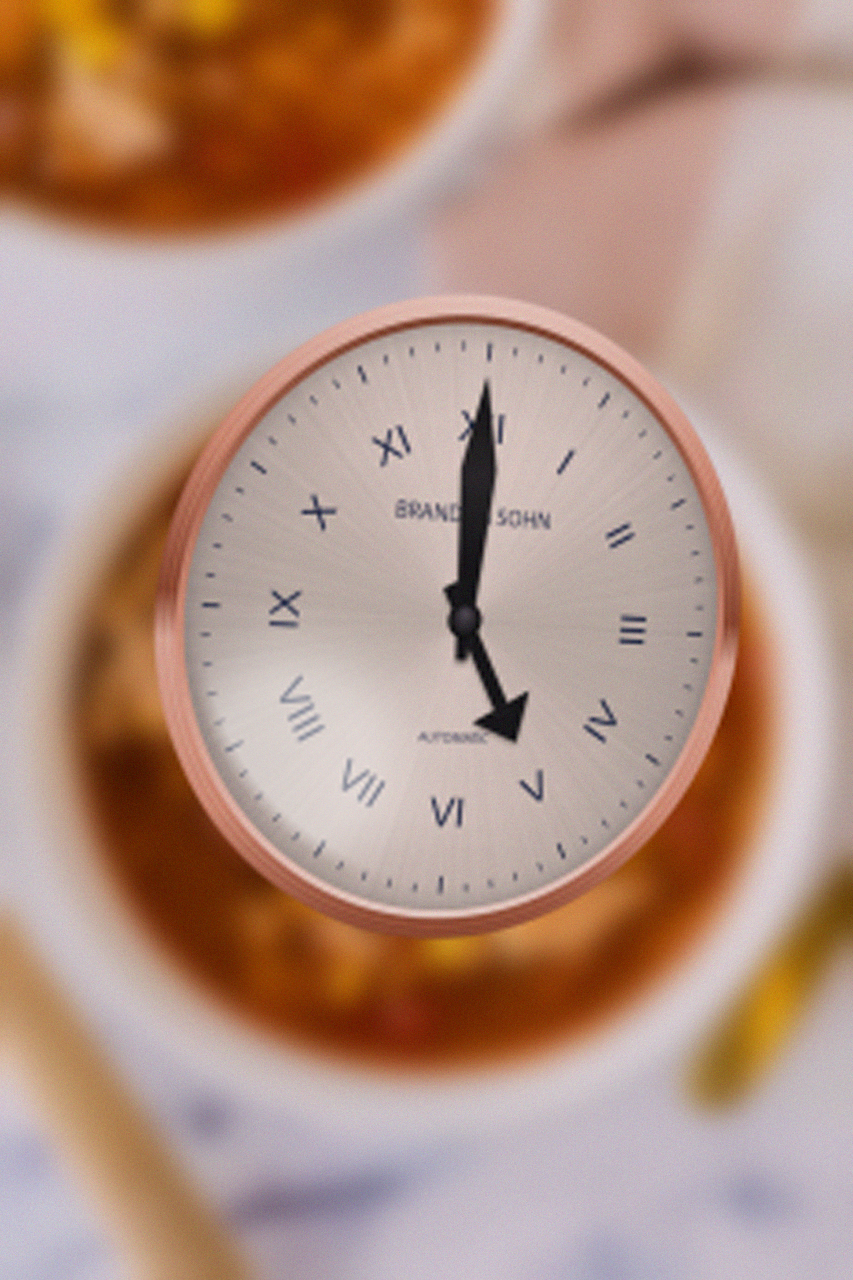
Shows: {"hour": 5, "minute": 0}
